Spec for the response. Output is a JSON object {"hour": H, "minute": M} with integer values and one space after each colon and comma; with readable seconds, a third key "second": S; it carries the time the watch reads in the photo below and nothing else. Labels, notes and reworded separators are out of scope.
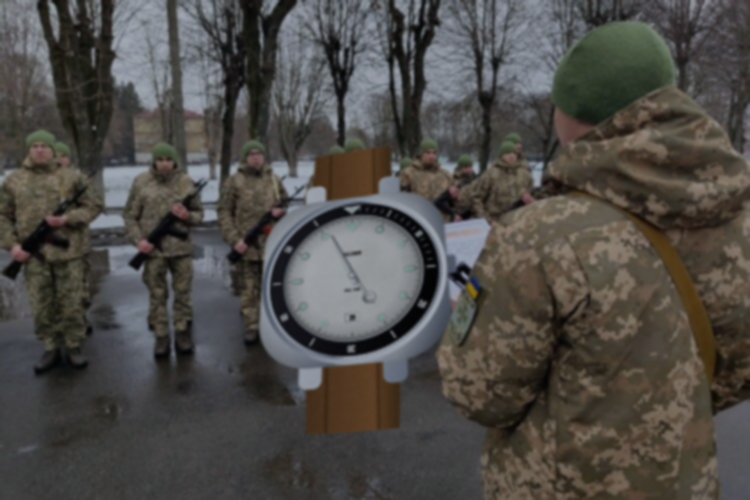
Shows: {"hour": 4, "minute": 56}
